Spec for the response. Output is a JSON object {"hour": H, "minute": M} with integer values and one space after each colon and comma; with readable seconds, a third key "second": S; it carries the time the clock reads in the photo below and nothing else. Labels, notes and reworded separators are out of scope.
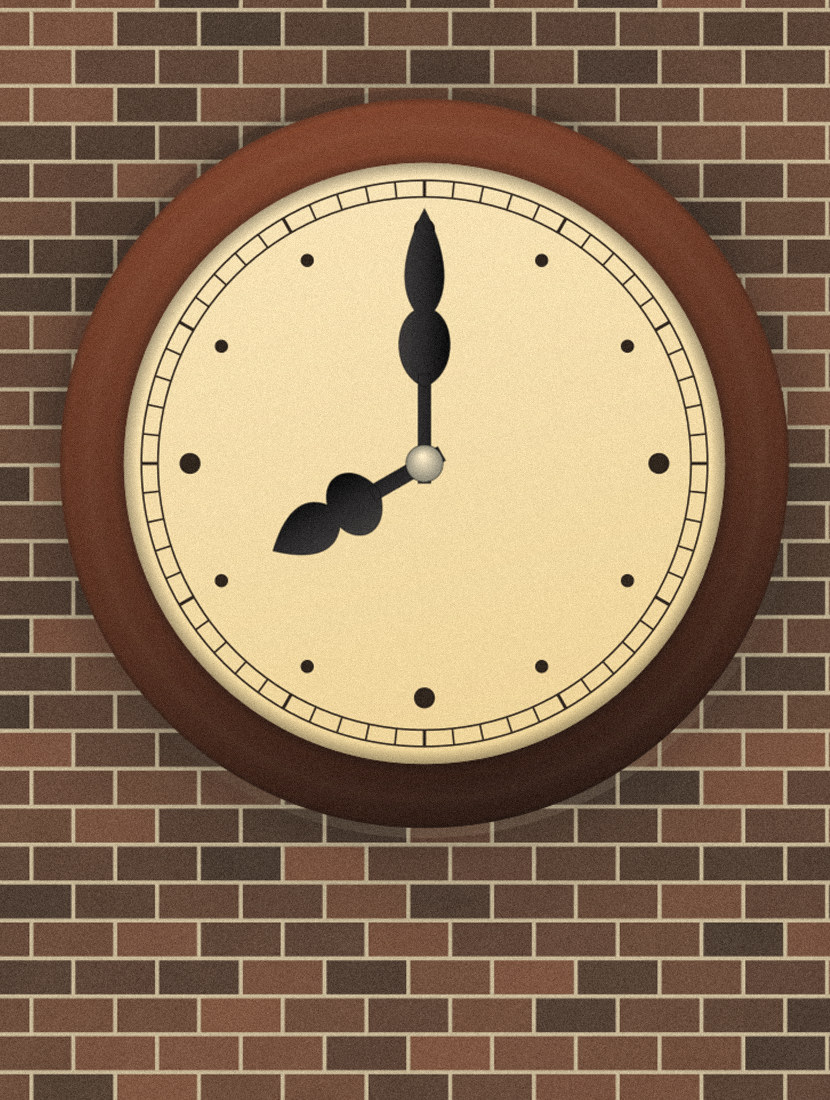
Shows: {"hour": 8, "minute": 0}
